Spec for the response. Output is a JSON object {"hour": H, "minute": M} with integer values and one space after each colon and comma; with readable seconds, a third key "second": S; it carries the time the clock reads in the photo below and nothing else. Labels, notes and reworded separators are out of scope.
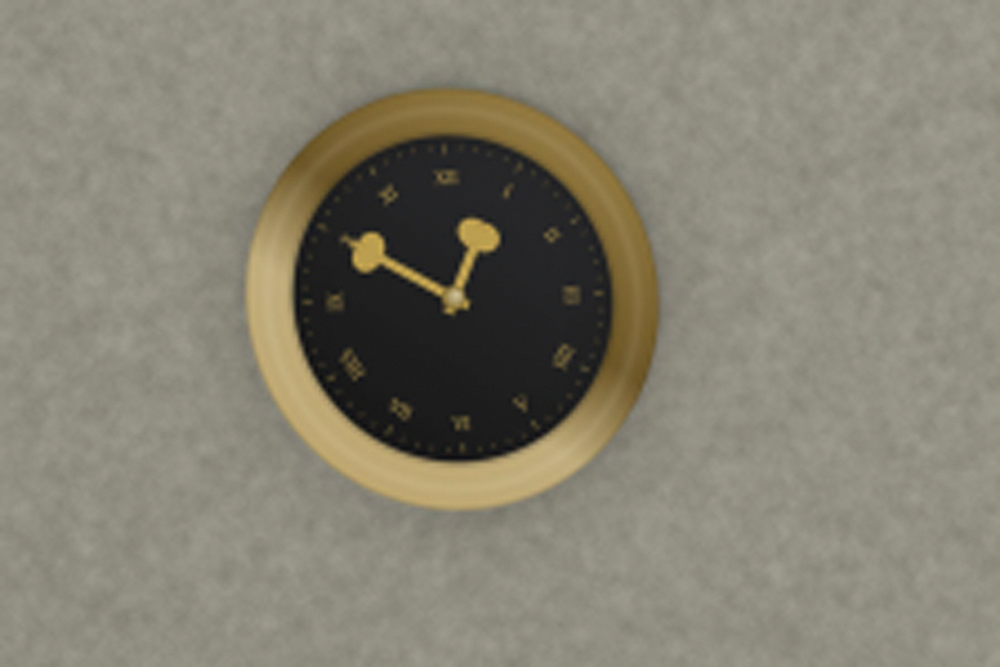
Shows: {"hour": 12, "minute": 50}
